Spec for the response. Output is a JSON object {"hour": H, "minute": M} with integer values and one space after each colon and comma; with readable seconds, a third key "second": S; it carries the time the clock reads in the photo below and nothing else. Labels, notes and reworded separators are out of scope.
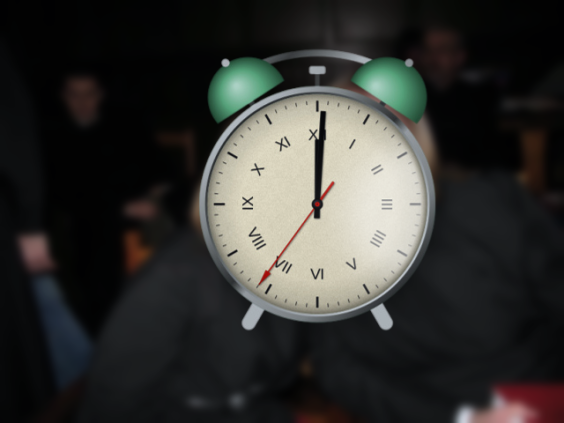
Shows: {"hour": 12, "minute": 0, "second": 36}
